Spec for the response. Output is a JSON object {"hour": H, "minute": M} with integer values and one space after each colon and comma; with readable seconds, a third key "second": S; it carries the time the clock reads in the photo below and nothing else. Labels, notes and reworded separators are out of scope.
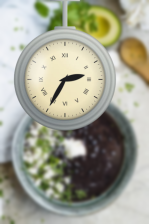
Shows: {"hour": 2, "minute": 35}
